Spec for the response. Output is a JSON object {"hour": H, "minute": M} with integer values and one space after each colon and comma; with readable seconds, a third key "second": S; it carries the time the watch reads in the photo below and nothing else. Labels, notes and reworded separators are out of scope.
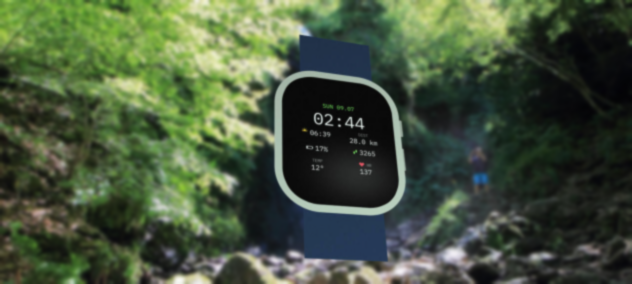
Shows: {"hour": 2, "minute": 44}
